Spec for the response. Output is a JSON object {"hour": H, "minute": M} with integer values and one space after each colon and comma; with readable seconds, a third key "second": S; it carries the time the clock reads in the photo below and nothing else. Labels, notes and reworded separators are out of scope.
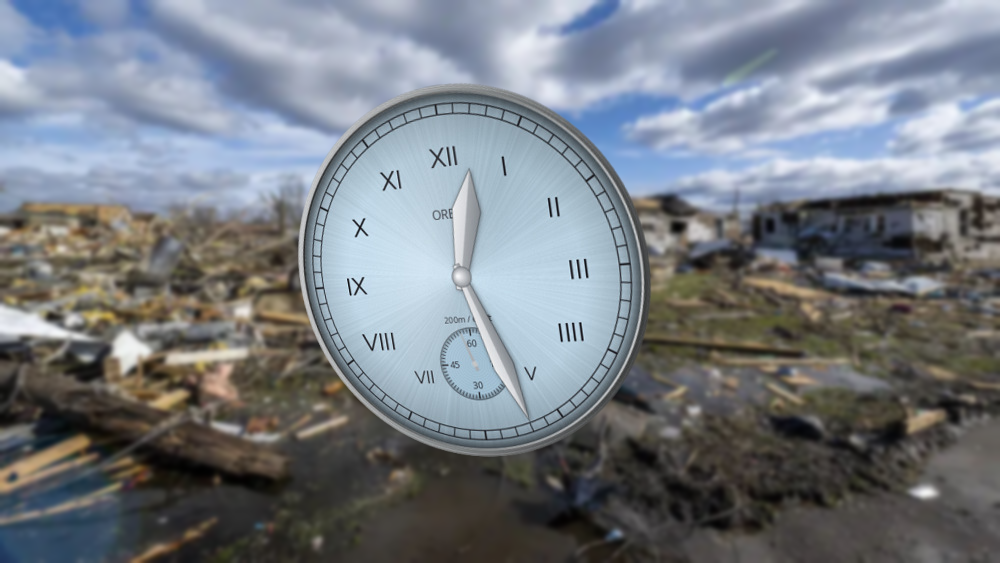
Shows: {"hour": 12, "minute": 26, "second": 57}
